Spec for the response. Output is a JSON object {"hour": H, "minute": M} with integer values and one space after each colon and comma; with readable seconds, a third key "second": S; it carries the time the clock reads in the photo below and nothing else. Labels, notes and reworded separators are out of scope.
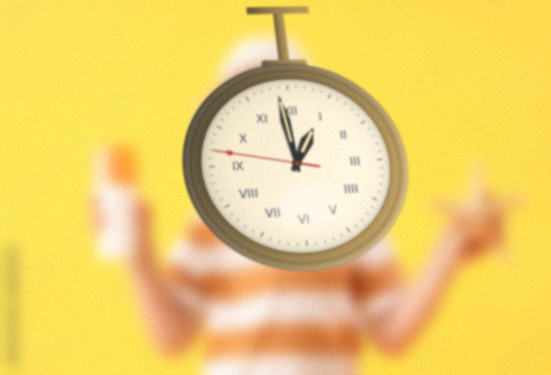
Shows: {"hour": 12, "minute": 58, "second": 47}
